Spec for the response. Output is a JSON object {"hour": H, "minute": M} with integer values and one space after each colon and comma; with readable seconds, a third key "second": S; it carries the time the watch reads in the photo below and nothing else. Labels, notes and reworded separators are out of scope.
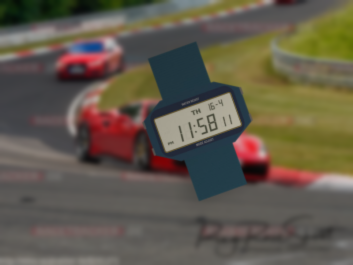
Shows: {"hour": 11, "minute": 58, "second": 11}
